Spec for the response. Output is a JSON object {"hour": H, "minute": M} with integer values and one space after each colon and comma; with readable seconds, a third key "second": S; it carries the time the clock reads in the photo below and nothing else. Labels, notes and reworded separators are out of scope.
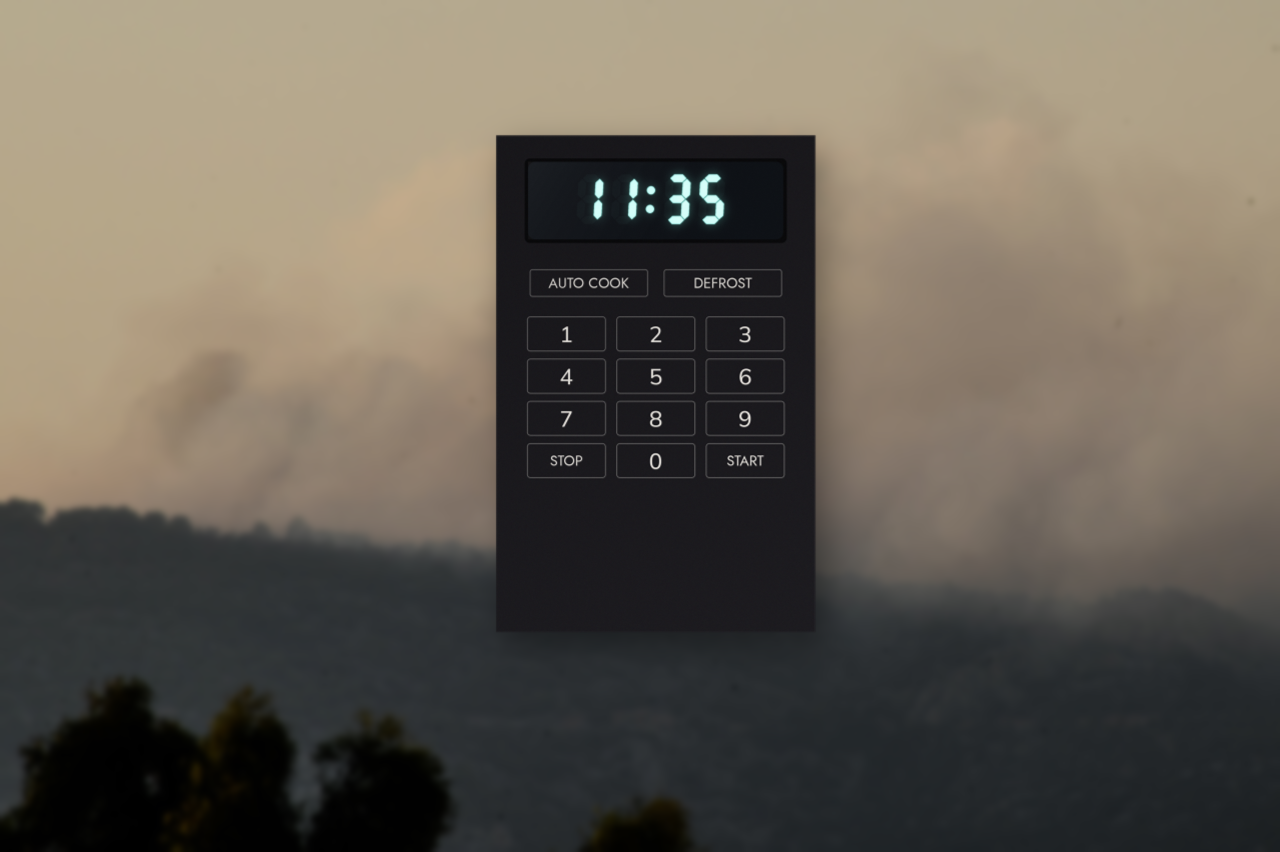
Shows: {"hour": 11, "minute": 35}
